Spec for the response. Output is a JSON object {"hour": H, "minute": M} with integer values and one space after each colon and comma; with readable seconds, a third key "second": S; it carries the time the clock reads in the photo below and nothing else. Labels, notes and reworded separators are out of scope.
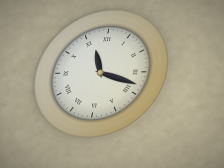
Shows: {"hour": 11, "minute": 18}
